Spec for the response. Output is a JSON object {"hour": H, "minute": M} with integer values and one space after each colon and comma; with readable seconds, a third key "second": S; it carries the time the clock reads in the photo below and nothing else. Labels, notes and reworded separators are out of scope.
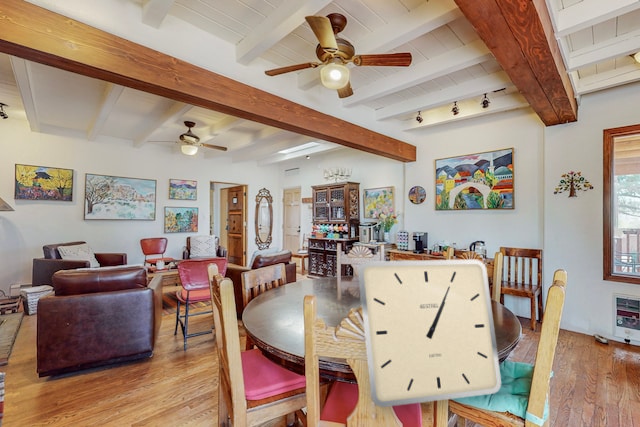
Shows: {"hour": 1, "minute": 5}
